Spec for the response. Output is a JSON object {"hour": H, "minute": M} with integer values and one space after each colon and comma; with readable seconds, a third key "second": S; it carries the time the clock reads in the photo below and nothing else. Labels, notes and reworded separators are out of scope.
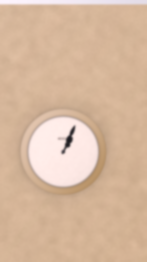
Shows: {"hour": 1, "minute": 4}
